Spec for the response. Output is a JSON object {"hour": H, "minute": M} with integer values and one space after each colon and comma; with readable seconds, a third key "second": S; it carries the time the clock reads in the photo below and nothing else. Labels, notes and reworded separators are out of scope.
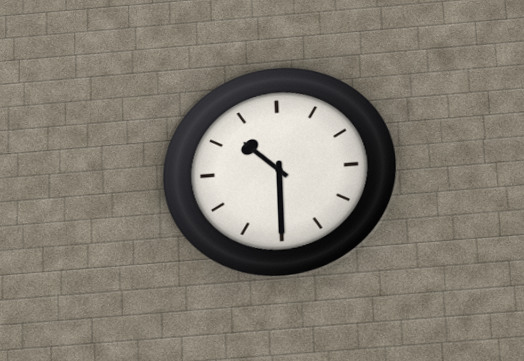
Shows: {"hour": 10, "minute": 30}
